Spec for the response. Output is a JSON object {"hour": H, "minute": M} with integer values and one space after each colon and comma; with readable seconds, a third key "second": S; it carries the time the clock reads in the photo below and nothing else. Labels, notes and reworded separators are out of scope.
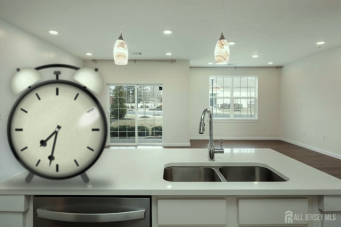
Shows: {"hour": 7, "minute": 32}
